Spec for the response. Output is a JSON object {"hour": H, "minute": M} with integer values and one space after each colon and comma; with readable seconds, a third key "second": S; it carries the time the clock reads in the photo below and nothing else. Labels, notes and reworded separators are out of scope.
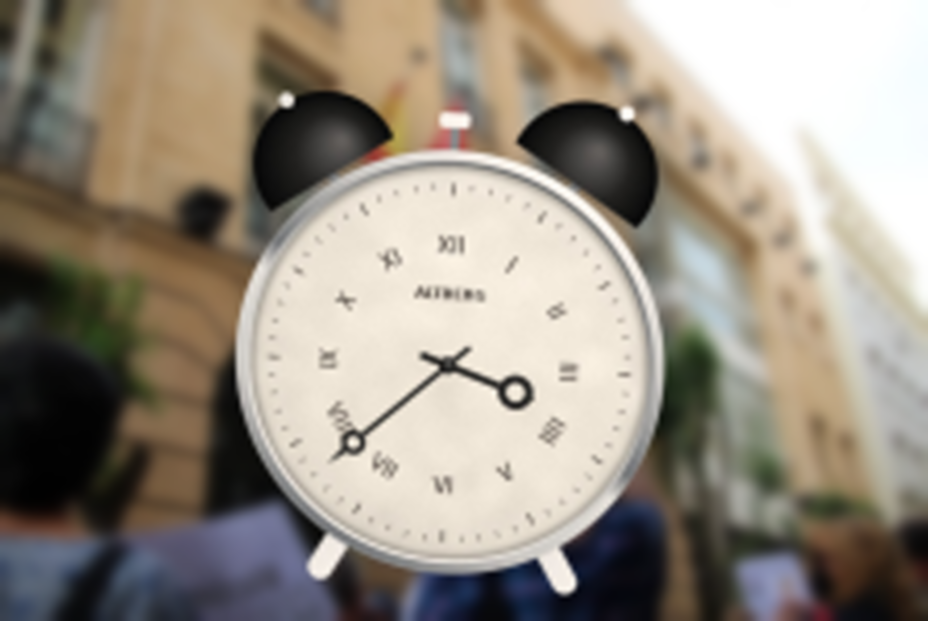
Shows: {"hour": 3, "minute": 38}
